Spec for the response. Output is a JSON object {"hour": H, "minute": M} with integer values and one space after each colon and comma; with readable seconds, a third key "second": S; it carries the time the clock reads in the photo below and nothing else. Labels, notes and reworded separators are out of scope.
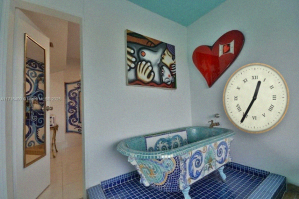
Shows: {"hour": 12, "minute": 35}
